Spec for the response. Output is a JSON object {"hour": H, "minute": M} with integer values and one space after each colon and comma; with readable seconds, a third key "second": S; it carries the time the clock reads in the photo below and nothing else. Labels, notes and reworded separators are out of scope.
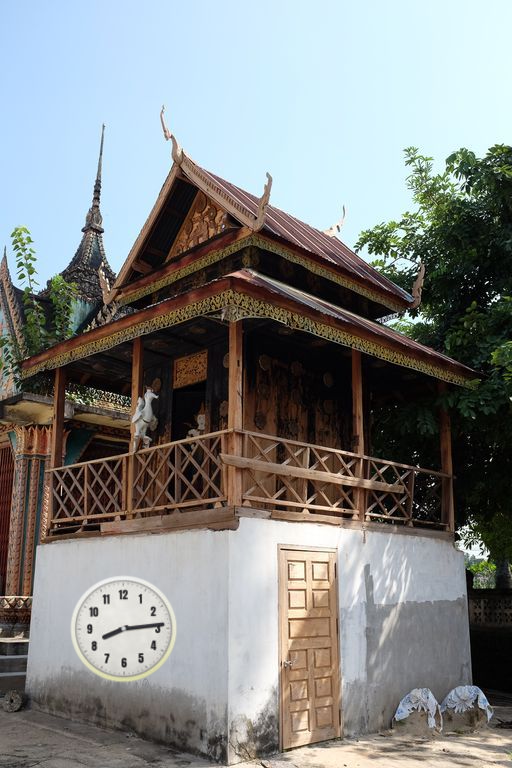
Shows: {"hour": 8, "minute": 14}
